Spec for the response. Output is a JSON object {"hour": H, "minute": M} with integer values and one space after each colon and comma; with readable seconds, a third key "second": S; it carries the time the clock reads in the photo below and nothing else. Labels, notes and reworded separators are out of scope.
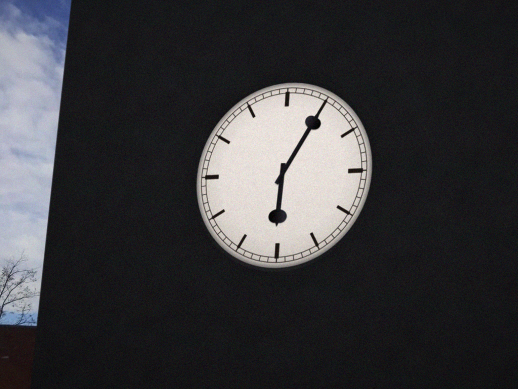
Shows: {"hour": 6, "minute": 5}
